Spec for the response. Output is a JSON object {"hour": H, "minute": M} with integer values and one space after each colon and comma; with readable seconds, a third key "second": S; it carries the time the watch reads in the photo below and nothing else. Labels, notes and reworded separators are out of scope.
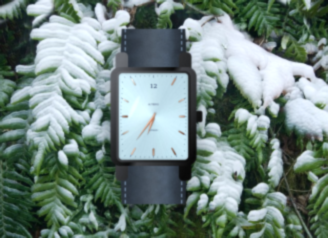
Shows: {"hour": 6, "minute": 36}
